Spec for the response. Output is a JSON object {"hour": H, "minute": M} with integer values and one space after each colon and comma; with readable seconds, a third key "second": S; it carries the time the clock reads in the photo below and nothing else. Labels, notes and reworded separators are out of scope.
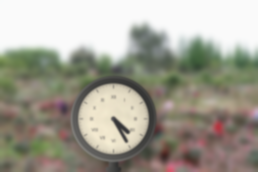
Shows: {"hour": 4, "minute": 25}
